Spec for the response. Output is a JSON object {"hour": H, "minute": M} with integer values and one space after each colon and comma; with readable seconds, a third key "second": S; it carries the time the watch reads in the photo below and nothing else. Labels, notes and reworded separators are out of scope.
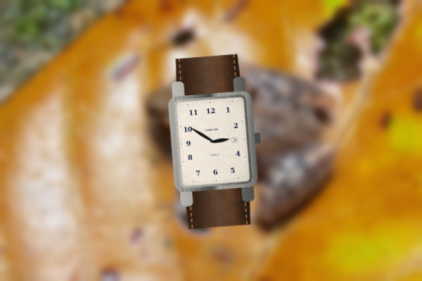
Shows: {"hour": 2, "minute": 51}
